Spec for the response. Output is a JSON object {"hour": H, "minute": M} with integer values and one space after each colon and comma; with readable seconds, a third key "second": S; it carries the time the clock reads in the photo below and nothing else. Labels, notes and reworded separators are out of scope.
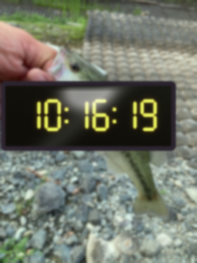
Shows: {"hour": 10, "minute": 16, "second": 19}
